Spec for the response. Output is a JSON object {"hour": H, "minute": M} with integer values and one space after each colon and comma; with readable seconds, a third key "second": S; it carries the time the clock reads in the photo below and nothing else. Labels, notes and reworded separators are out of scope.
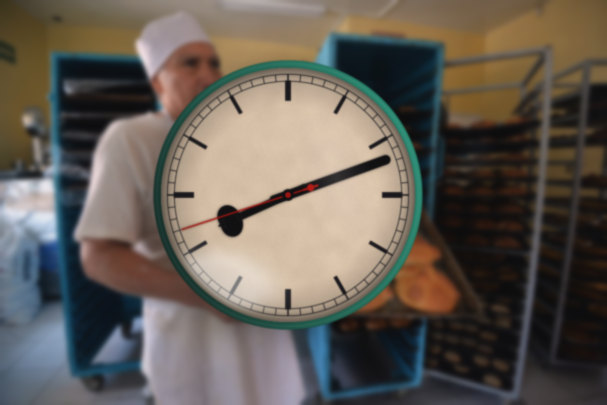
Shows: {"hour": 8, "minute": 11, "second": 42}
